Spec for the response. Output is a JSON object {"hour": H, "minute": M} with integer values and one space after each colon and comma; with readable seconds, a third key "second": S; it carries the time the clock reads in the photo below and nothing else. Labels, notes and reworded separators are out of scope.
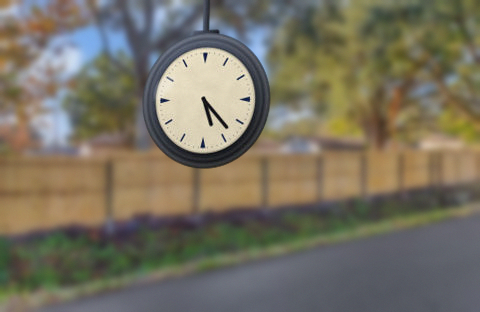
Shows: {"hour": 5, "minute": 23}
